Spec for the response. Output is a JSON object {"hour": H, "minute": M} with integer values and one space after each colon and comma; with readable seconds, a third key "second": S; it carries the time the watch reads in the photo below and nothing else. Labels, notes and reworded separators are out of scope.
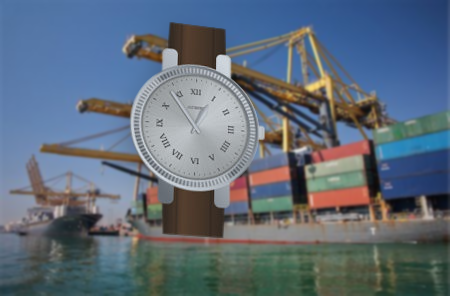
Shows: {"hour": 12, "minute": 54}
